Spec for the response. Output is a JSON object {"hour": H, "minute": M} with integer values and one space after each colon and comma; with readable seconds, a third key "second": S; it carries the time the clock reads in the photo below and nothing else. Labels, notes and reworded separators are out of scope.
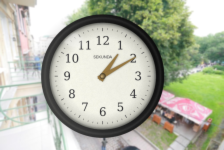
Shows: {"hour": 1, "minute": 10}
